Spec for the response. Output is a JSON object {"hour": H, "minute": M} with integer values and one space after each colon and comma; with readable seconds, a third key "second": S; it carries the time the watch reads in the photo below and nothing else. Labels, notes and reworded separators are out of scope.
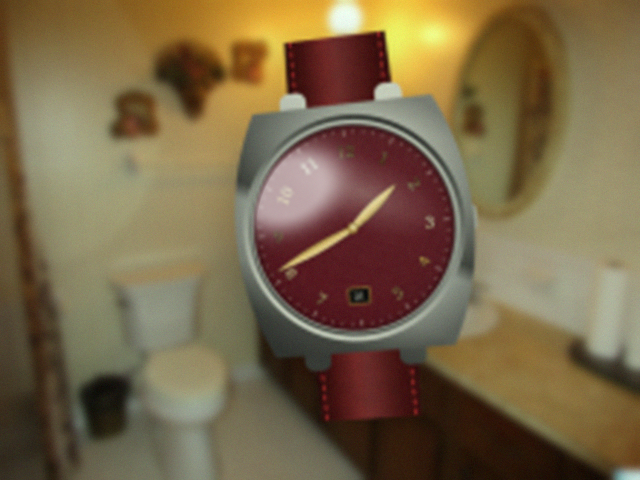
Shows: {"hour": 1, "minute": 41}
